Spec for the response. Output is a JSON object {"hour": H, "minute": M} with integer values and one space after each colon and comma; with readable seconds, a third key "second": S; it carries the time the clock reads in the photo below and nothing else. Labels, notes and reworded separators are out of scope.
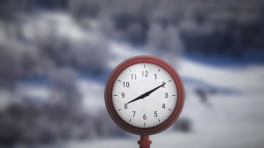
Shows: {"hour": 8, "minute": 10}
